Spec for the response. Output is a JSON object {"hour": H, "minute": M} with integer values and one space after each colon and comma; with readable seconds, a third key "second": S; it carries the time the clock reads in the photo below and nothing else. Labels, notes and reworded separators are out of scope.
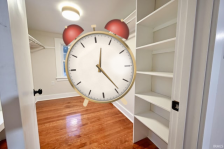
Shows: {"hour": 12, "minute": 24}
